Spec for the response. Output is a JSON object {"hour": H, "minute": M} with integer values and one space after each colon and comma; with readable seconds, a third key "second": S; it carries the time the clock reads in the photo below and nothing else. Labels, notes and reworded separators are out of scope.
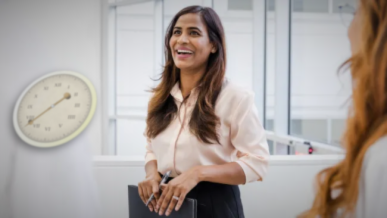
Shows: {"hour": 1, "minute": 38}
